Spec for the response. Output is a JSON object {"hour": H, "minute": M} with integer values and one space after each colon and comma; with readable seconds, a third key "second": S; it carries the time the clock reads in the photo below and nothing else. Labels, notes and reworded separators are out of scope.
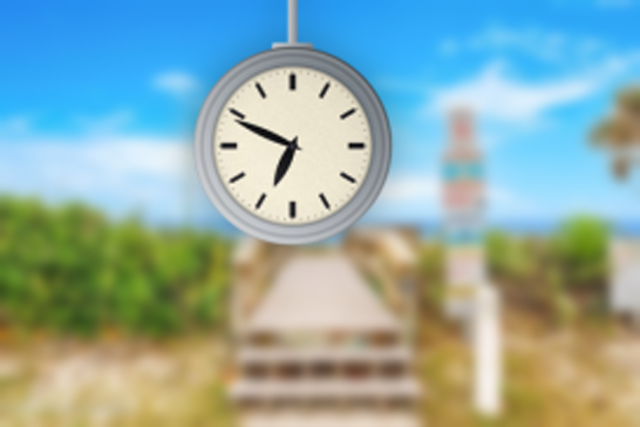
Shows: {"hour": 6, "minute": 49}
